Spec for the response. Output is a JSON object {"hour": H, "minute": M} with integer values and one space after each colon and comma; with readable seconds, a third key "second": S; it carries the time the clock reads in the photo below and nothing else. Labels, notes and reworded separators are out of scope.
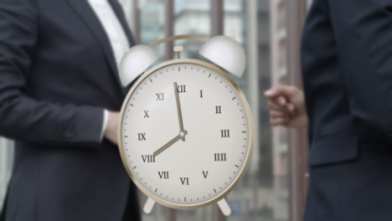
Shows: {"hour": 7, "minute": 59}
